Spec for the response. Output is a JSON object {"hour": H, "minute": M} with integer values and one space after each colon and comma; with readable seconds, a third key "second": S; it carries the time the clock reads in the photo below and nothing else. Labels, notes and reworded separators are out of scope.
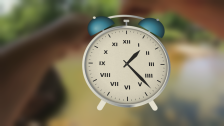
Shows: {"hour": 1, "minute": 23}
